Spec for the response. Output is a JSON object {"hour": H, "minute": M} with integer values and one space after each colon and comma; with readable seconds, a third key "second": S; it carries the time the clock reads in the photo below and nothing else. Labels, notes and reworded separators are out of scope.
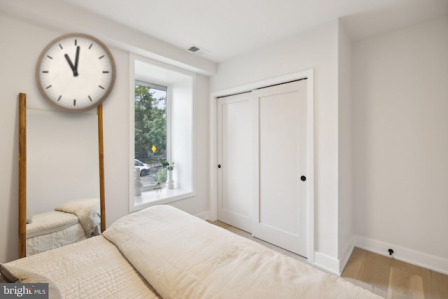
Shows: {"hour": 11, "minute": 1}
